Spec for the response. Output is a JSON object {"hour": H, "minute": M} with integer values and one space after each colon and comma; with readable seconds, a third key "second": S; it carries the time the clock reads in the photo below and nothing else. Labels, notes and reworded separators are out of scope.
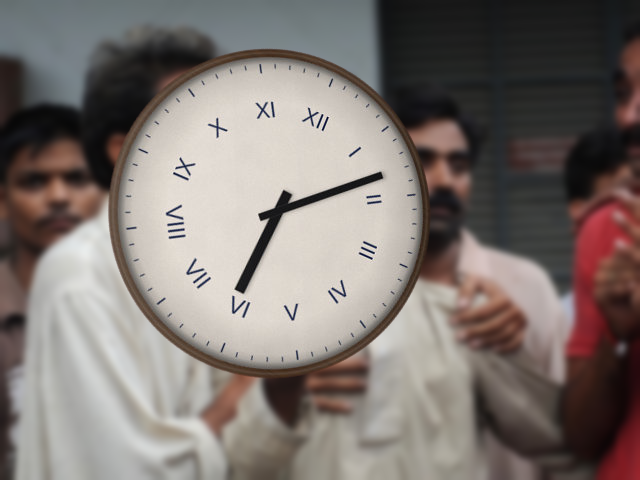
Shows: {"hour": 6, "minute": 8}
